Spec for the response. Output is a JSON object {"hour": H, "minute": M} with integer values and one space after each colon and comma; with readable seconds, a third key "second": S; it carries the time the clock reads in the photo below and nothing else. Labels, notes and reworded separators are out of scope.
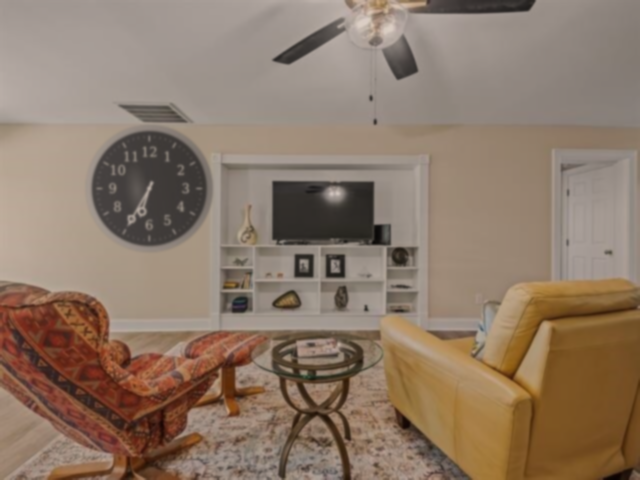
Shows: {"hour": 6, "minute": 35}
